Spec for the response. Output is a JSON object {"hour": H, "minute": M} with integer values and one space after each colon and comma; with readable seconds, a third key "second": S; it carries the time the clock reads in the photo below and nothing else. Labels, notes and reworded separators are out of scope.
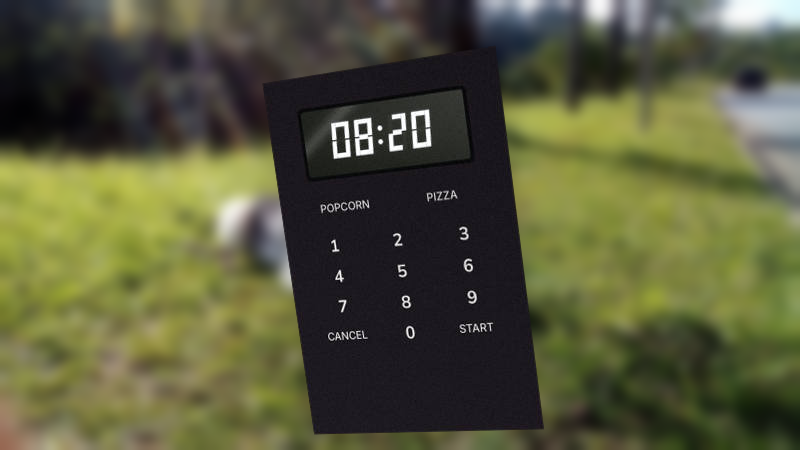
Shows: {"hour": 8, "minute": 20}
